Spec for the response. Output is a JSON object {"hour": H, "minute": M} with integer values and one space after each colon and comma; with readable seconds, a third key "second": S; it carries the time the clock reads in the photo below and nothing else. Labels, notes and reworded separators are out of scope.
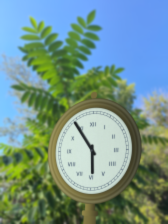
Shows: {"hour": 5, "minute": 54}
